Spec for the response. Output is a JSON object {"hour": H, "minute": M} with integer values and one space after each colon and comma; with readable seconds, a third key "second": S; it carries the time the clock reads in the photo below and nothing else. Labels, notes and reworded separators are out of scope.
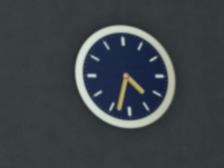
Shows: {"hour": 4, "minute": 33}
